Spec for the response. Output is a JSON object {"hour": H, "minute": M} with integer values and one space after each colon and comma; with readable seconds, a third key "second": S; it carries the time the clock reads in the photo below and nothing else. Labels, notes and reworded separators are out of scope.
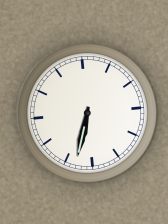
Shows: {"hour": 6, "minute": 33}
